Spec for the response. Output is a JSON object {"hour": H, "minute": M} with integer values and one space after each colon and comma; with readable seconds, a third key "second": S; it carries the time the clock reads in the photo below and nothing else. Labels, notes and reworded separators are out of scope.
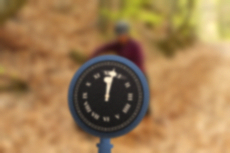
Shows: {"hour": 12, "minute": 2}
